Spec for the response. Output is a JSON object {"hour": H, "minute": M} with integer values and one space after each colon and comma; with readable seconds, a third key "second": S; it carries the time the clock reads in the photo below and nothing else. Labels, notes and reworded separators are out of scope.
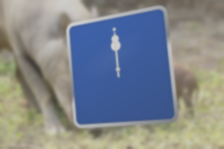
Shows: {"hour": 12, "minute": 0}
